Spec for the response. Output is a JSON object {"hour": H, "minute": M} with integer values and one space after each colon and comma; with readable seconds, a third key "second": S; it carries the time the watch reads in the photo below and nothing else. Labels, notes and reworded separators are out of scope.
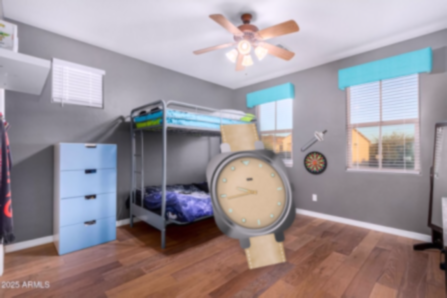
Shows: {"hour": 9, "minute": 44}
